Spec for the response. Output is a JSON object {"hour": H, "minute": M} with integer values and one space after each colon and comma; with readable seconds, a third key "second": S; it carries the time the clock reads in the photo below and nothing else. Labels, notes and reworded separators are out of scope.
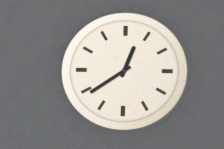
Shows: {"hour": 12, "minute": 39}
